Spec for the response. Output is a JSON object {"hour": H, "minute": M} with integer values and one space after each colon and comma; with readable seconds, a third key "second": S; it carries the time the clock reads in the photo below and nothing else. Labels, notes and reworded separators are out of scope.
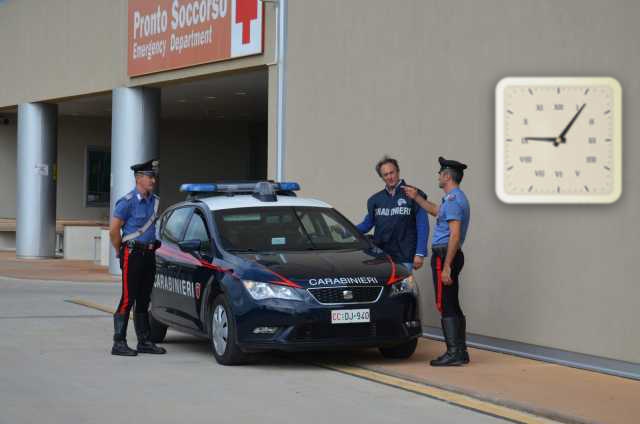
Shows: {"hour": 9, "minute": 6}
